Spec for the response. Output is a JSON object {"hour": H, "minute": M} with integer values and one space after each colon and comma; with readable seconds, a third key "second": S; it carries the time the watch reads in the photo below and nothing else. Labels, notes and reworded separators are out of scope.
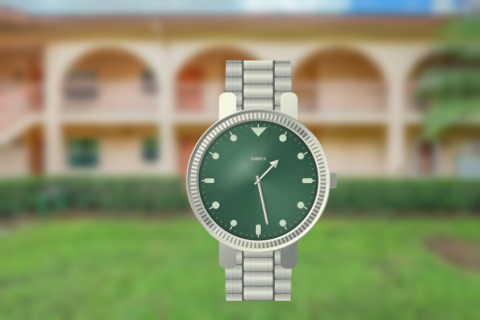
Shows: {"hour": 1, "minute": 28}
